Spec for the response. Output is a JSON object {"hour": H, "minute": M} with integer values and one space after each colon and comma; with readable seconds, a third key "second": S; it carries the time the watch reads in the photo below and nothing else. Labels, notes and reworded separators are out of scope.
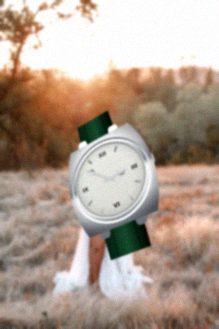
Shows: {"hour": 2, "minute": 52}
